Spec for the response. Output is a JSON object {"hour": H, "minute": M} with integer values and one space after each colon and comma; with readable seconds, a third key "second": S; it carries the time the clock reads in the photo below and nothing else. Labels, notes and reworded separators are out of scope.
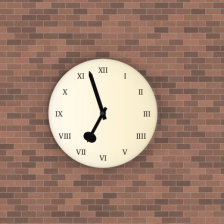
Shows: {"hour": 6, "minute": 57}
